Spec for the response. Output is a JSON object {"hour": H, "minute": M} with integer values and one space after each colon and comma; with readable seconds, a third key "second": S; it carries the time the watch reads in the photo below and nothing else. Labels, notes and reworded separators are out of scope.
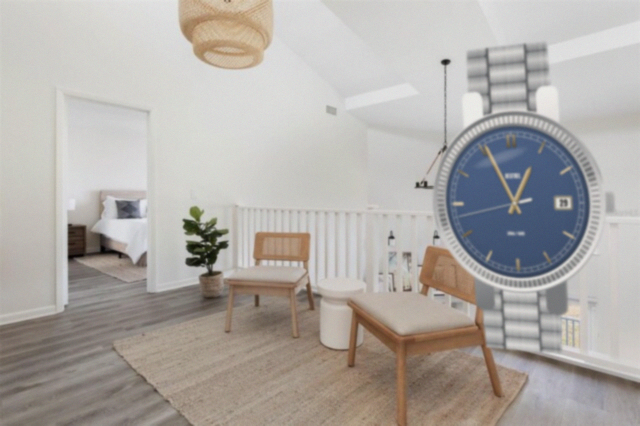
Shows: {"hour": 12, "minute": 55, "second": 43}
